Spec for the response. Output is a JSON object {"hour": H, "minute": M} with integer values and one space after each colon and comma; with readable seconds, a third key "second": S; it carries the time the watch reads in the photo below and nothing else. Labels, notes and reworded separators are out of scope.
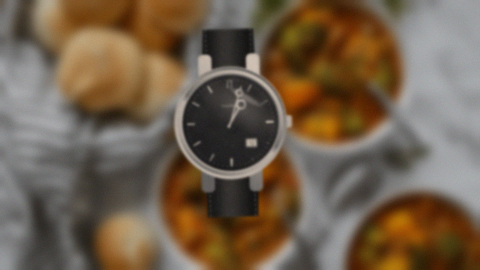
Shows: {"hour": 1, "minute": 3}
